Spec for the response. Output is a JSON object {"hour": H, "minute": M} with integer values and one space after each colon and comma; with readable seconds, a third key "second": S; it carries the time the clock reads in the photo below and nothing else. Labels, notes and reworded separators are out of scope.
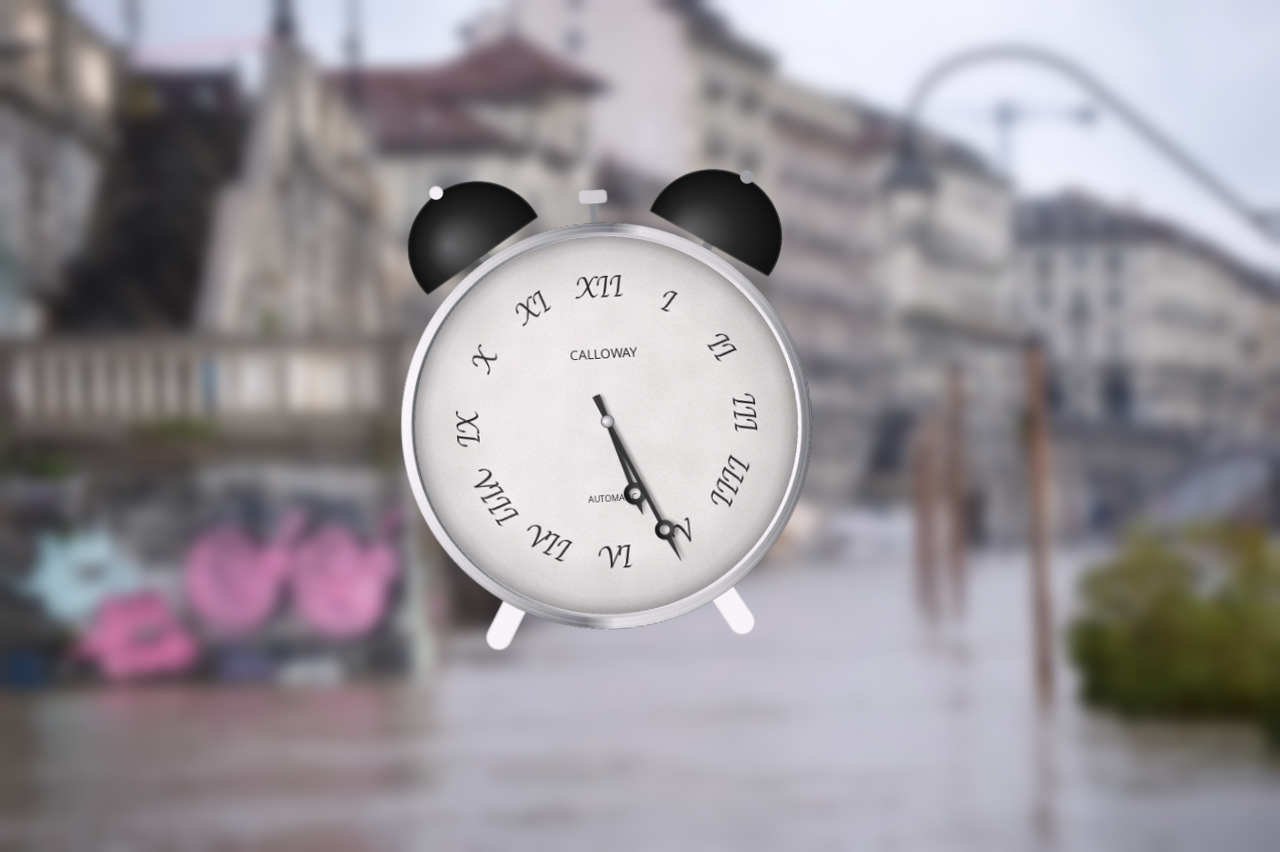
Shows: {"hour": 5, "minute": 26}
